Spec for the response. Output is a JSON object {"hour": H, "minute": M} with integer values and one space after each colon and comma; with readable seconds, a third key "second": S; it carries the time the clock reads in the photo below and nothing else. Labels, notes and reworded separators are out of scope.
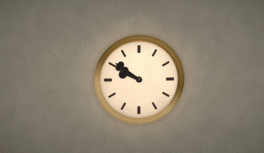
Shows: {"hour": 9, "minute": 51}
